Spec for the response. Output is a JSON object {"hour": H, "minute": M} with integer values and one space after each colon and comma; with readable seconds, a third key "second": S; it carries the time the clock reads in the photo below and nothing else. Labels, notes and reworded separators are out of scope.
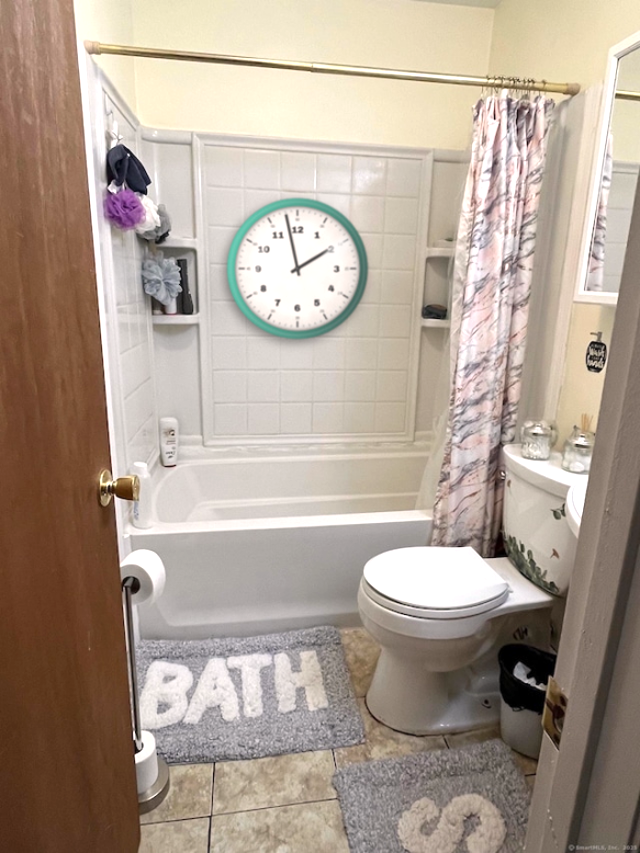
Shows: {"hour": 1, "minute": 58}
